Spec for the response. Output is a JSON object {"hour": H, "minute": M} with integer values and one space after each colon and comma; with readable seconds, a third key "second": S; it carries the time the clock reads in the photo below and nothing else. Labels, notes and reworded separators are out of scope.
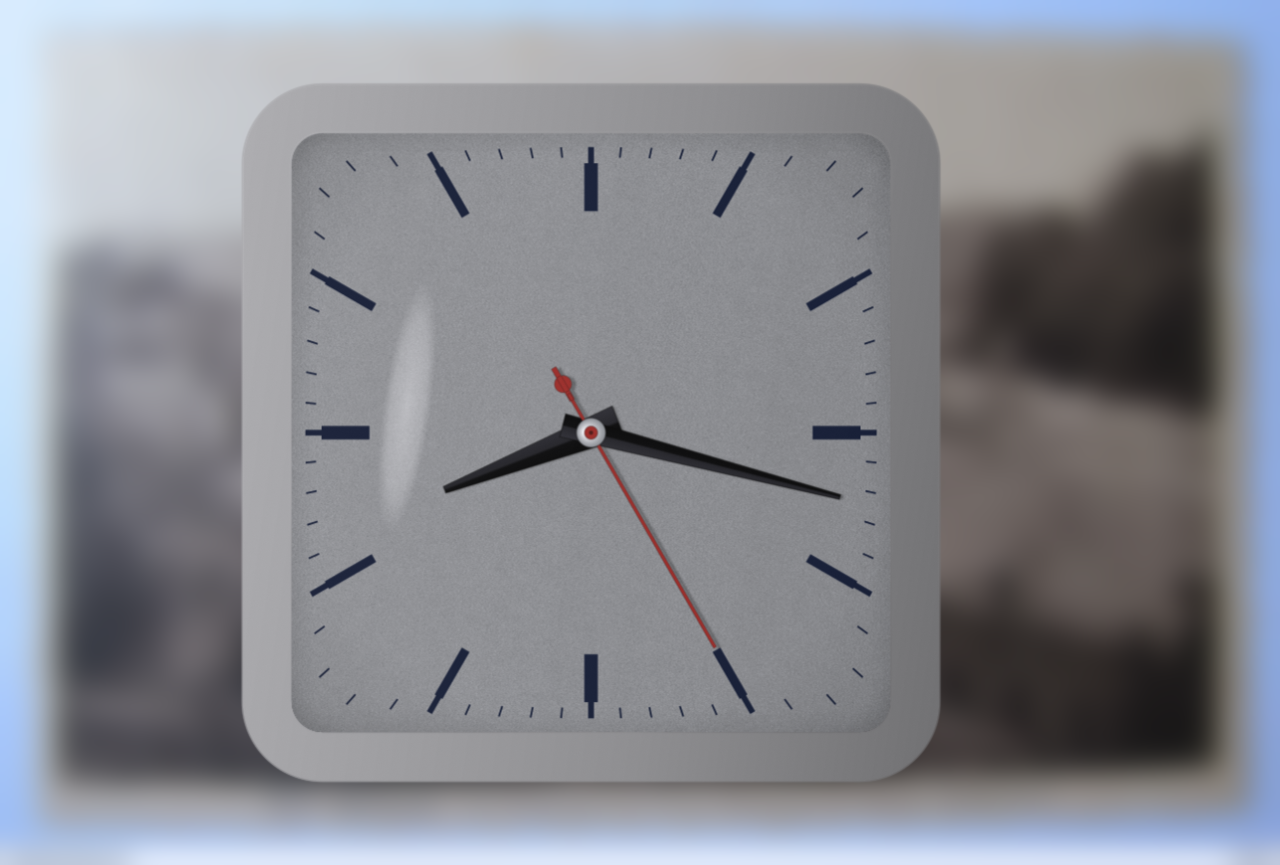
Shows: {"hour": 8, "minute": 17, "second": 25}
